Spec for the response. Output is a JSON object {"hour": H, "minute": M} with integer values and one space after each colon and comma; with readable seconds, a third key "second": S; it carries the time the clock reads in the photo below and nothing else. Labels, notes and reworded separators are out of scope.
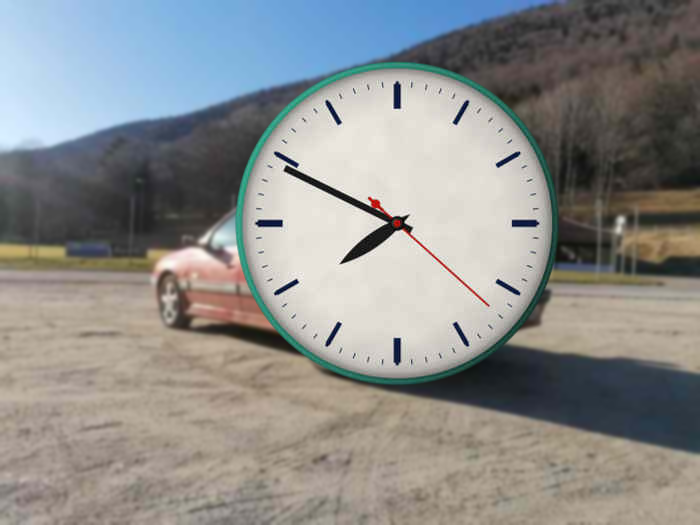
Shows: {"hour": 7, "minute": 49, "second": 22}
